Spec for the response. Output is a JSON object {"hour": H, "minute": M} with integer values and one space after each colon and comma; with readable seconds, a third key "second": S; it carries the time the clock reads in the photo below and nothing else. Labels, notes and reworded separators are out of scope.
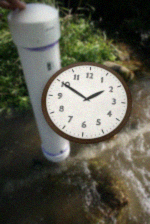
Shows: {"hour": 1, "minute": 50}
